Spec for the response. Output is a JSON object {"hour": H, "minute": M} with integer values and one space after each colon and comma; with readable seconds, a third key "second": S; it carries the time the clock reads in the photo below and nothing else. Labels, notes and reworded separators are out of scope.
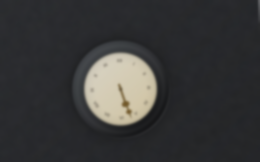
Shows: {"hour": 5, "minute": 27}
